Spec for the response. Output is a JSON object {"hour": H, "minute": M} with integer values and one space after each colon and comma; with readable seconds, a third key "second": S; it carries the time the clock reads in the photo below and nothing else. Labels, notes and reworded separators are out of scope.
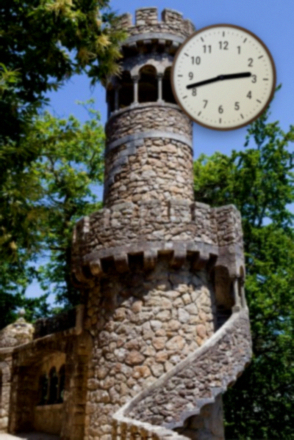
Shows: {"hour": 2, "minute": 42}
